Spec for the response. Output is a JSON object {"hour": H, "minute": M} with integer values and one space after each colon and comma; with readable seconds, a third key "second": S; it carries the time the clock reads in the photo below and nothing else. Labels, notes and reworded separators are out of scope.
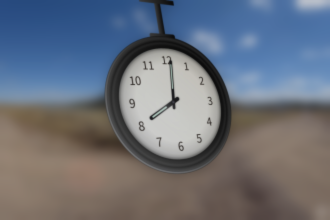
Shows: {"hour": 8, "minute": 1}
